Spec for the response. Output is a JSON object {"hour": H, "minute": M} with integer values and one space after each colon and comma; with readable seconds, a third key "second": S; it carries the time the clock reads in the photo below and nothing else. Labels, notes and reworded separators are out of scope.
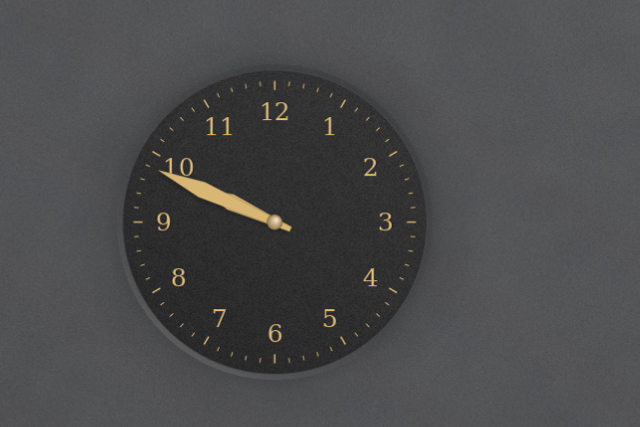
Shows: {"hour": 9, "minute": 49}
